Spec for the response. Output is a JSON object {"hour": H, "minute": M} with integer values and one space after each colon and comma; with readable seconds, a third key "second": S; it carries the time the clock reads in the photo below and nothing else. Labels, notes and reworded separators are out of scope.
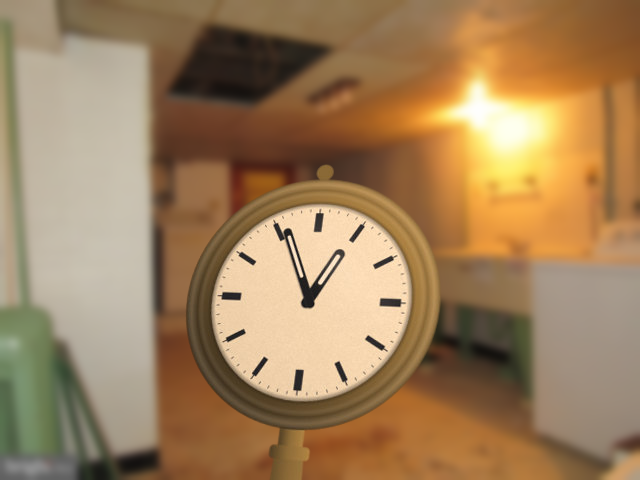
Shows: {"hour": 12, "minute": 56}
